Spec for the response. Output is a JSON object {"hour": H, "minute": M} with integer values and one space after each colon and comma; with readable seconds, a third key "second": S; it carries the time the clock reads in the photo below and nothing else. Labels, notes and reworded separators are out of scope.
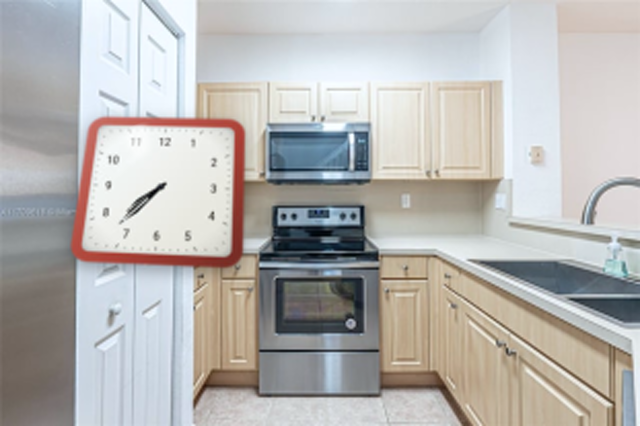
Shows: {"hour": 7, "minute": 37}
